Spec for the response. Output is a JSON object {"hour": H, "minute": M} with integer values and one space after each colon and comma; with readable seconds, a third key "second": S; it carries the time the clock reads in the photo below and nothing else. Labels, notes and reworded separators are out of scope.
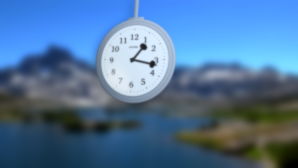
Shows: {"hour": 1, "minute": 17}
